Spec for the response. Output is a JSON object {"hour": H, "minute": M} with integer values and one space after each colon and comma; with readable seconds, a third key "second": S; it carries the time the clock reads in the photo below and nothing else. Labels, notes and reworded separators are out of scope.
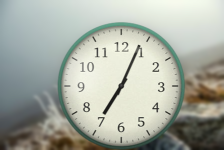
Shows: {"hour": 7, "minute": 4}
